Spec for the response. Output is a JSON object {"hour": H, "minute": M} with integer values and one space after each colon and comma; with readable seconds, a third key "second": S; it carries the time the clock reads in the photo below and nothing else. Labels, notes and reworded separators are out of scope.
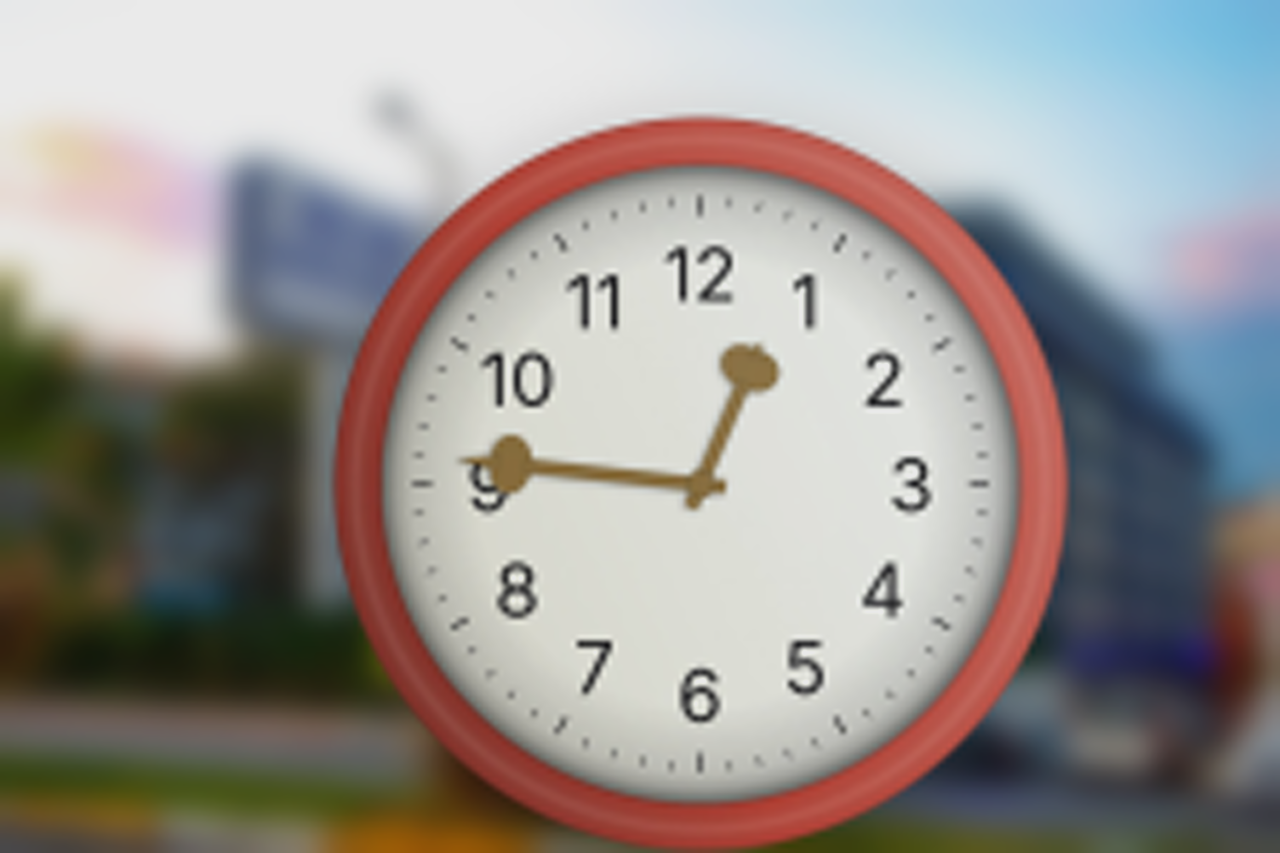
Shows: {"hour": 12, "minute": 46}
